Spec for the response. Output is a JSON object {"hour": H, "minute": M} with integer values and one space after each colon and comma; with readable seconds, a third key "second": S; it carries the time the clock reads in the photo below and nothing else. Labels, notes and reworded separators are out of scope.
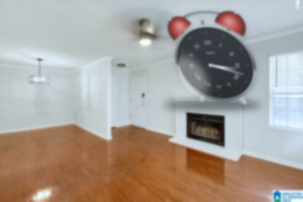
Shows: {"hour": 3, "minute": 18}
